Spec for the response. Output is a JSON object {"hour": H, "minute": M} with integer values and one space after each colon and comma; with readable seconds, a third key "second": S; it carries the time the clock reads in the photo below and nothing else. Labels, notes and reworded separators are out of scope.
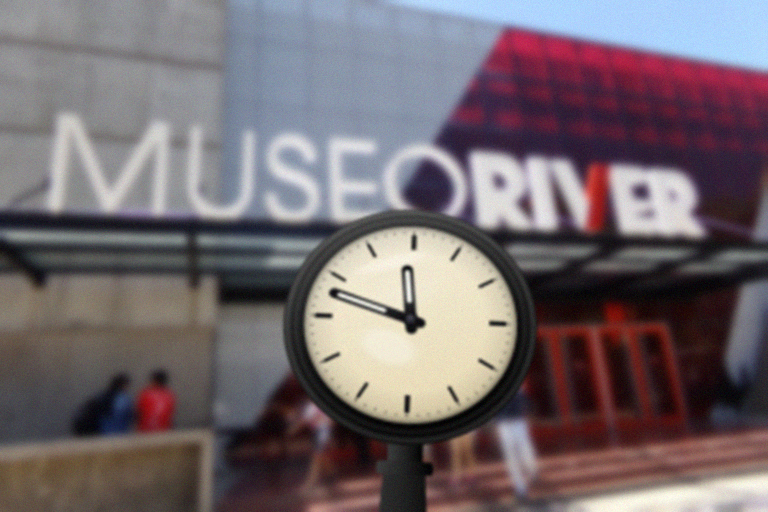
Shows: {"hour": 11, "minute": 48}
